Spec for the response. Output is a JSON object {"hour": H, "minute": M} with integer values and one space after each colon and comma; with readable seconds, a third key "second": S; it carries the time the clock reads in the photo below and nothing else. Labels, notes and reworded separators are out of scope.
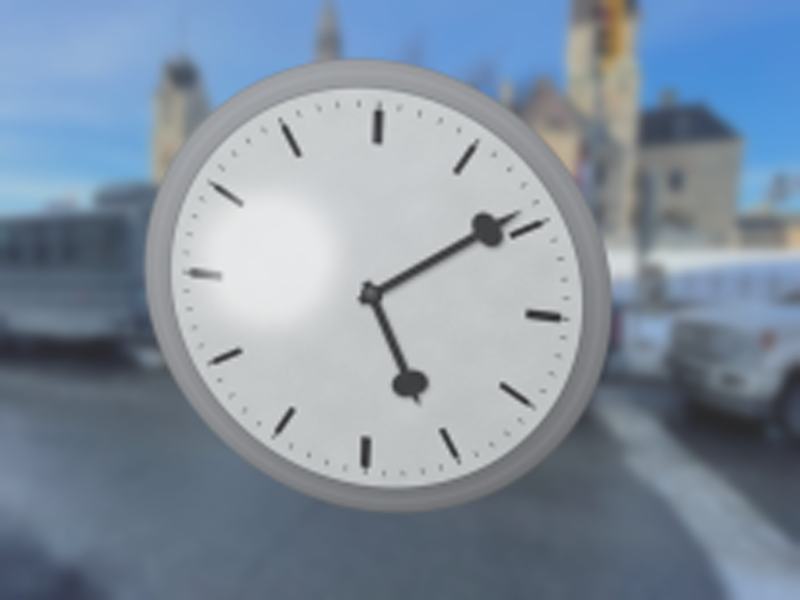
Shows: {"hour": 5, "minute": 9}
